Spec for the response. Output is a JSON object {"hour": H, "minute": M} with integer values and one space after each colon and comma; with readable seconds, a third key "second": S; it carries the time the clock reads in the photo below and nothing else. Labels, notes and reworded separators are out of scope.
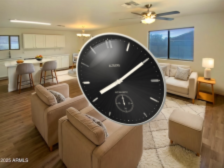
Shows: {"hour": 8, "minute": 10}
